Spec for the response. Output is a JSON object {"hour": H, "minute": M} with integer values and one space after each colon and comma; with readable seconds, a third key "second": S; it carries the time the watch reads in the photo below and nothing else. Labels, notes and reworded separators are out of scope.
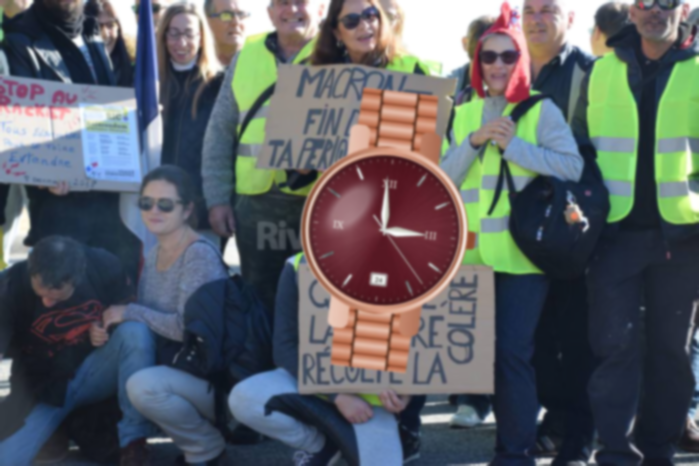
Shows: {"hour": 2, "minute": 59, "second": 23}
